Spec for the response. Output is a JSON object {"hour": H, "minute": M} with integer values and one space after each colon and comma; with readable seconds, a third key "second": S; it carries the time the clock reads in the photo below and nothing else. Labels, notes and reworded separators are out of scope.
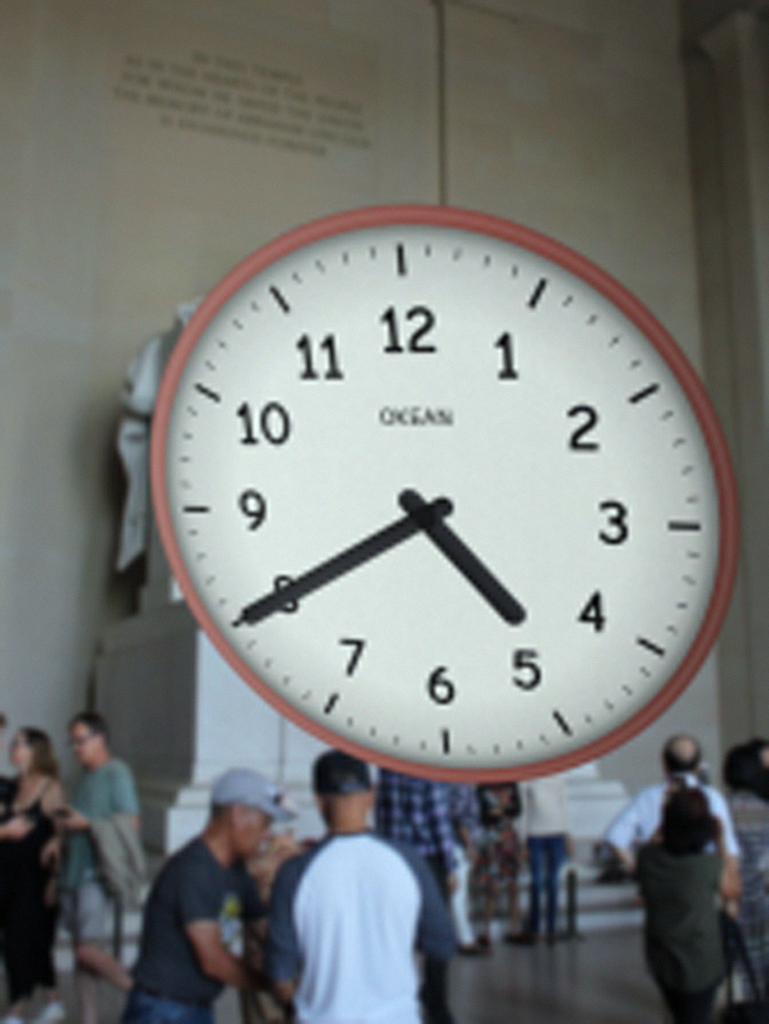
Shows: {"hour": 4, "minute": 40}
